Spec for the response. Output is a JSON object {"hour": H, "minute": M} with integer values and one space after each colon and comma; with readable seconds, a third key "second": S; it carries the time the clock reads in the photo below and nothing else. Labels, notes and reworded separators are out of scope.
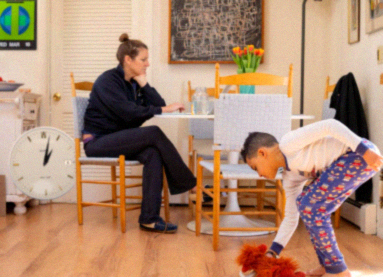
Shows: {"hour": 1, "minute": 2}
